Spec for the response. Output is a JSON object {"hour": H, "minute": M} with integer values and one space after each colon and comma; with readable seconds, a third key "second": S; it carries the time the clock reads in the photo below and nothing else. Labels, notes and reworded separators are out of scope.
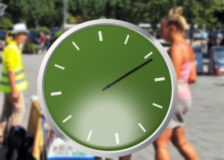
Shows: {"hour": 2, "minute": 11}
